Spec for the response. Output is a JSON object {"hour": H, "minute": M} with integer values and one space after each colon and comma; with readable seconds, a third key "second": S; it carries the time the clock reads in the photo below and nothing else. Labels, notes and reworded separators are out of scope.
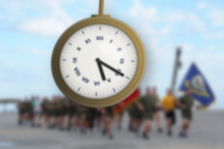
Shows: {"hour": 5, "minute": 20}
